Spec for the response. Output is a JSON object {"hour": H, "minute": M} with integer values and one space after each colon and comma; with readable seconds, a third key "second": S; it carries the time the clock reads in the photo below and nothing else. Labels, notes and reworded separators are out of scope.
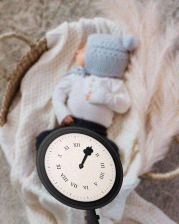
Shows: {"hour": 1, "minute": 6}
